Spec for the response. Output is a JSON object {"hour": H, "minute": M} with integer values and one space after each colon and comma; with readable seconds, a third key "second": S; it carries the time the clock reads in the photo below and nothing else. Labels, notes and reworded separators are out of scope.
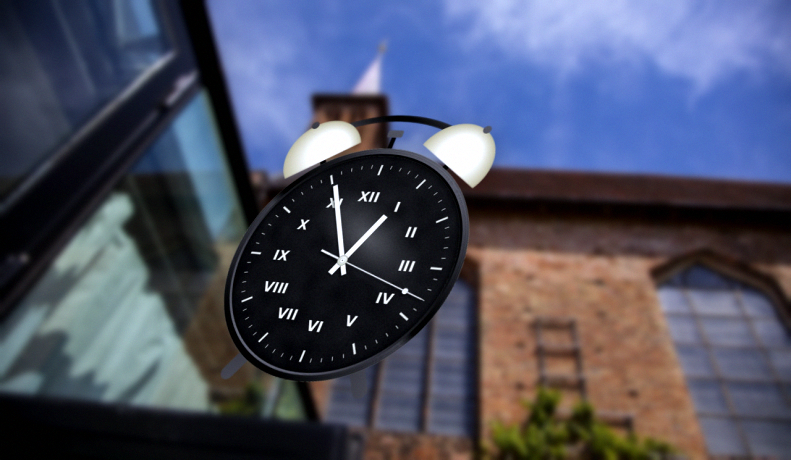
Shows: {"hour": 12, "minute": 55, "second": 18}
